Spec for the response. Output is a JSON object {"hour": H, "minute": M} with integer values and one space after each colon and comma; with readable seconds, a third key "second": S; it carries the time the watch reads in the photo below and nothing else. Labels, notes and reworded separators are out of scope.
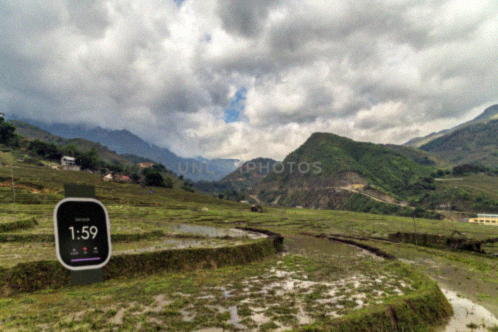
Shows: {"hour": 1, "minute": 59}
